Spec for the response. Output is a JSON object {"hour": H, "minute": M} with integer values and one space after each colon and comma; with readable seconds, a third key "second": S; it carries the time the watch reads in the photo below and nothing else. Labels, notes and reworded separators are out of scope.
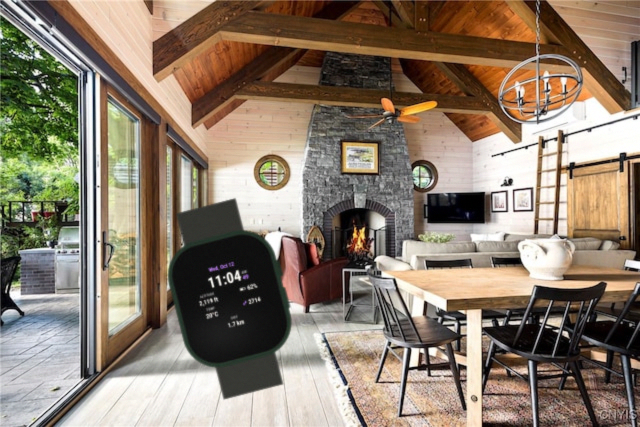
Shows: {"hour": 11, "minute": 4}
